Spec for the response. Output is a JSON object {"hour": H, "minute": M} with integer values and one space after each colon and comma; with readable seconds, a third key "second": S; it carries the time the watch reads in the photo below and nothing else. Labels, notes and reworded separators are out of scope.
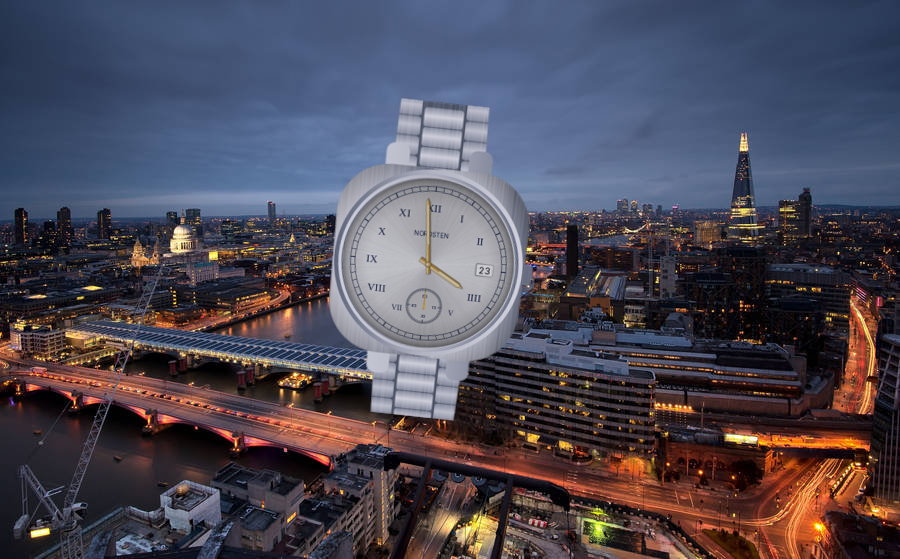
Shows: {"hour": 3, "minute": 59}
